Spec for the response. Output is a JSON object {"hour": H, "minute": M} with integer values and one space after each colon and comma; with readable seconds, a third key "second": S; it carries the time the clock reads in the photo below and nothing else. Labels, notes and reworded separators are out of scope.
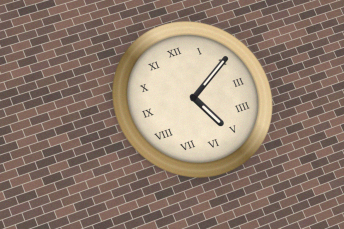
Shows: {"hour": 5, "minute": 10}
